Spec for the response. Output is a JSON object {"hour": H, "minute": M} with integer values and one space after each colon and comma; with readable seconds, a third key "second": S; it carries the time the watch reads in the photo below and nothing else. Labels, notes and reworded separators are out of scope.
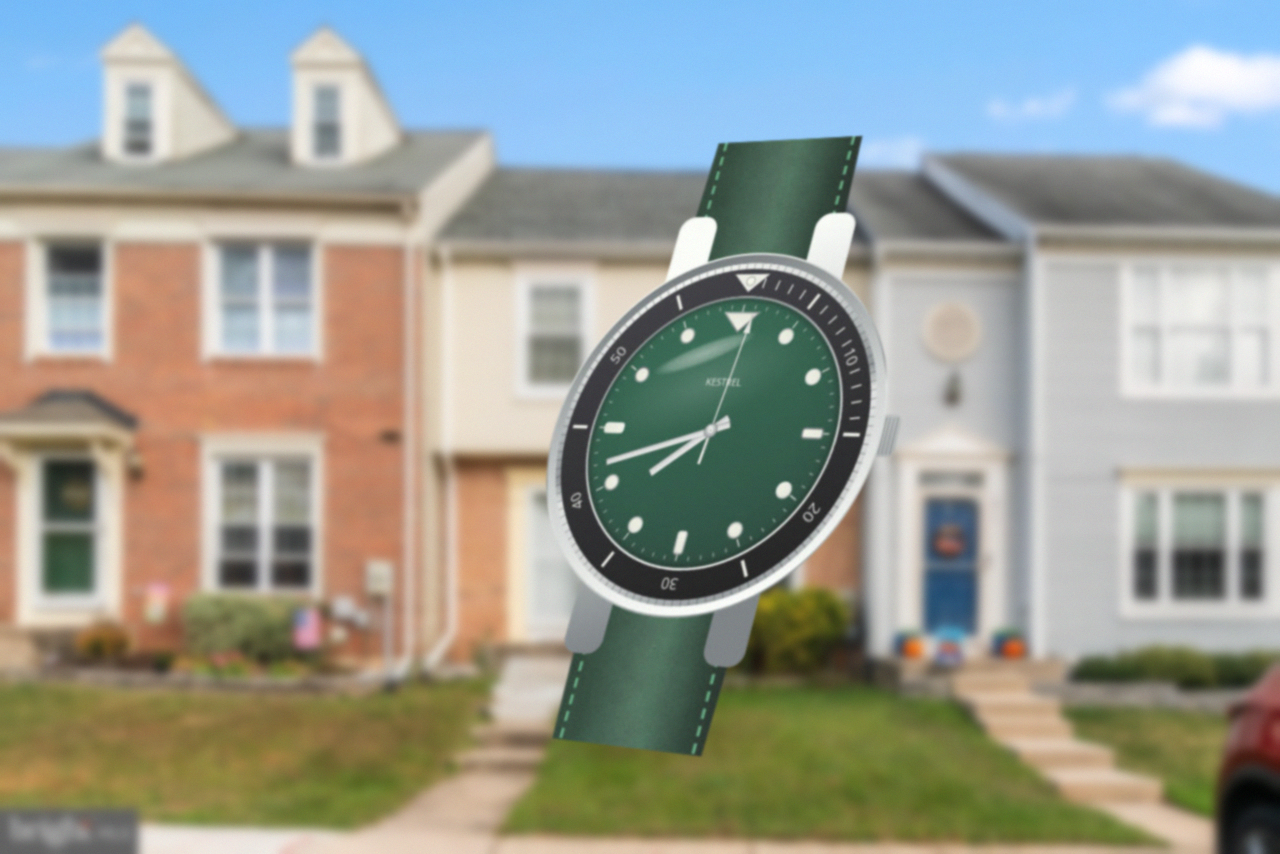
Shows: {"hour": 7, "minute": 42, "second": 1}
